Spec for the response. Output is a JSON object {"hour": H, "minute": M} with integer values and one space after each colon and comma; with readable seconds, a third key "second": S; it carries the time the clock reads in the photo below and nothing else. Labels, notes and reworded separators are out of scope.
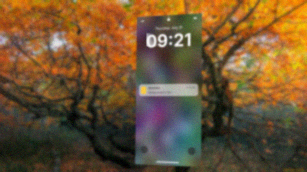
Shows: {"hour": 9, "minute": 21}
